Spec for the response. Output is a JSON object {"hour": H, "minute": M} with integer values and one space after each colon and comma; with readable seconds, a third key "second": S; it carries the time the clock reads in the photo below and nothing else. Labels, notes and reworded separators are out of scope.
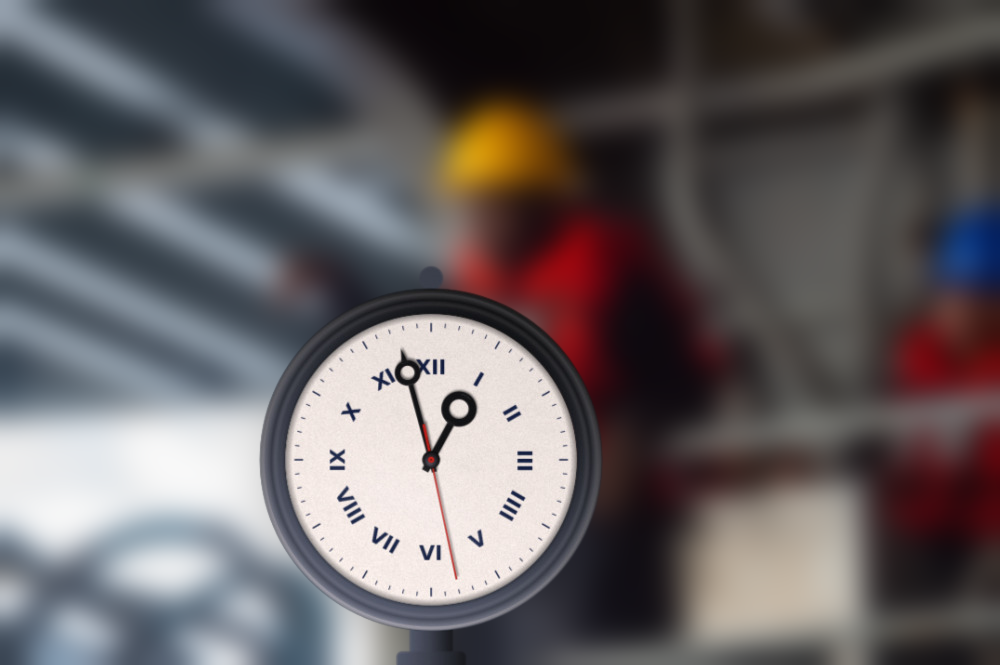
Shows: {"hour": 12, "minute": 57, "second": 28}
